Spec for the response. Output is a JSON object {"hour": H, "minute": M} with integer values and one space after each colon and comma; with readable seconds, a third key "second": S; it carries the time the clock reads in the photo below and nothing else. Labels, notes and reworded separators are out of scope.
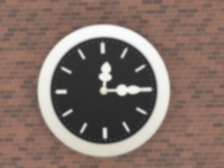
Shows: {"hour": 12, "minute": 15}
